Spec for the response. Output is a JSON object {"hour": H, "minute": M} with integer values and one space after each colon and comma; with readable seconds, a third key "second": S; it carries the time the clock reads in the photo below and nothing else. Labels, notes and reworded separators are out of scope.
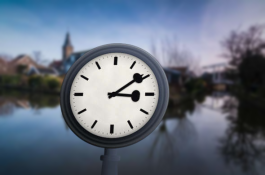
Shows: {"hour": 3, "minute": 9}
